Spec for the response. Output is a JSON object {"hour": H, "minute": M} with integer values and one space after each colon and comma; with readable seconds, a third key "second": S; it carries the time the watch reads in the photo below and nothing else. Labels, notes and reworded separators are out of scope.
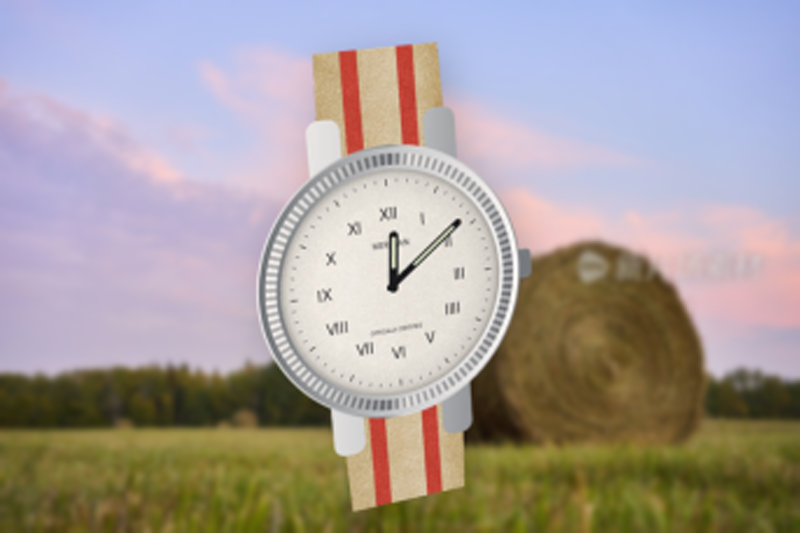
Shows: {"hour": 12, "minute": 9}
